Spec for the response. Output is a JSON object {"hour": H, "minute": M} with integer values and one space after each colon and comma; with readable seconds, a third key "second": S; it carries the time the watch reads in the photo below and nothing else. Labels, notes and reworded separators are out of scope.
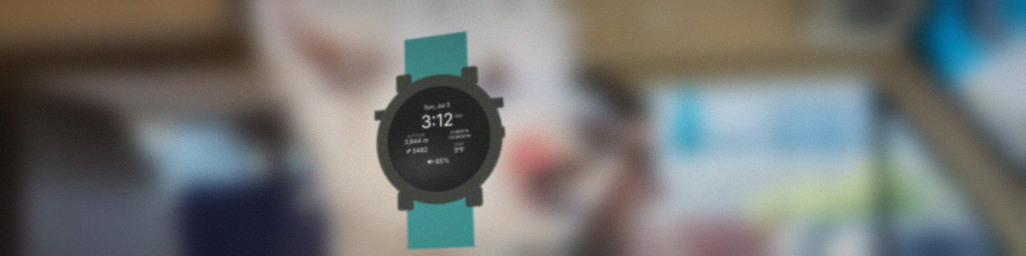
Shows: {"hour": 3, "minute": 12}
